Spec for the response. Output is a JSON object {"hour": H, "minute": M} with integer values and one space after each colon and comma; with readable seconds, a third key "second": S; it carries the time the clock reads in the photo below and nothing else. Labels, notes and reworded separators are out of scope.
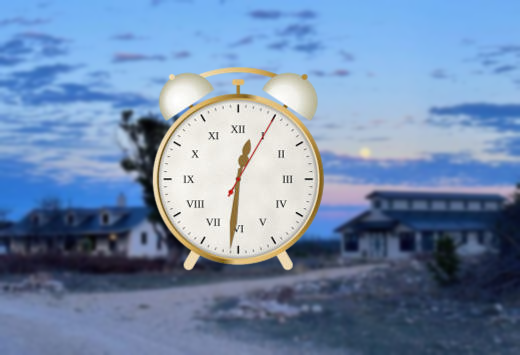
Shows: {"hour": 12, "minute": 31, "second": 5}
